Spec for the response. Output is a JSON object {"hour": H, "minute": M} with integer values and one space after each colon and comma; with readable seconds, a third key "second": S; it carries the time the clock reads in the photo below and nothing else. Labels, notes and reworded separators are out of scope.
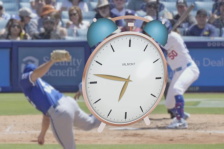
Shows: {"hour": 6, "minute": 47}
